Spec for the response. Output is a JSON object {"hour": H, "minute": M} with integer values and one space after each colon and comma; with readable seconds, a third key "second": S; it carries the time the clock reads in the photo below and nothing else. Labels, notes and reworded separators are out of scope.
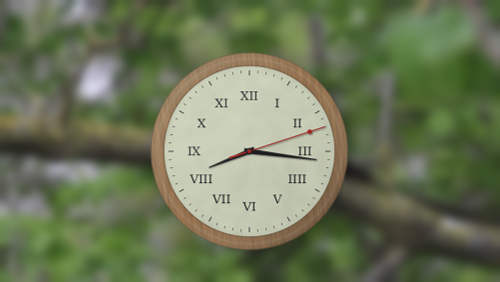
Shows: {"hour": 8, "minute": 16, "second": 12}
